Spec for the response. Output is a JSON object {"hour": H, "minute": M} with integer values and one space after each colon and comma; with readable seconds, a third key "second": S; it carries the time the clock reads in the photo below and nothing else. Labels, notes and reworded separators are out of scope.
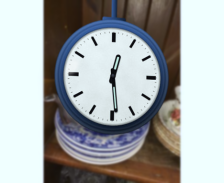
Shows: {"hour": 12, "minute": 29}
